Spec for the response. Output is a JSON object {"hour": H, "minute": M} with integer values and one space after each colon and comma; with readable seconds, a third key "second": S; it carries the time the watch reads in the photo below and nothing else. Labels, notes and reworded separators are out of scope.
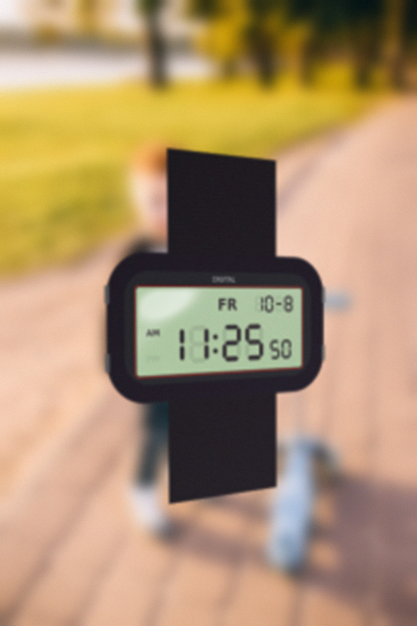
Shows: {"hour": 11, "minute": 25, "second": 50}
